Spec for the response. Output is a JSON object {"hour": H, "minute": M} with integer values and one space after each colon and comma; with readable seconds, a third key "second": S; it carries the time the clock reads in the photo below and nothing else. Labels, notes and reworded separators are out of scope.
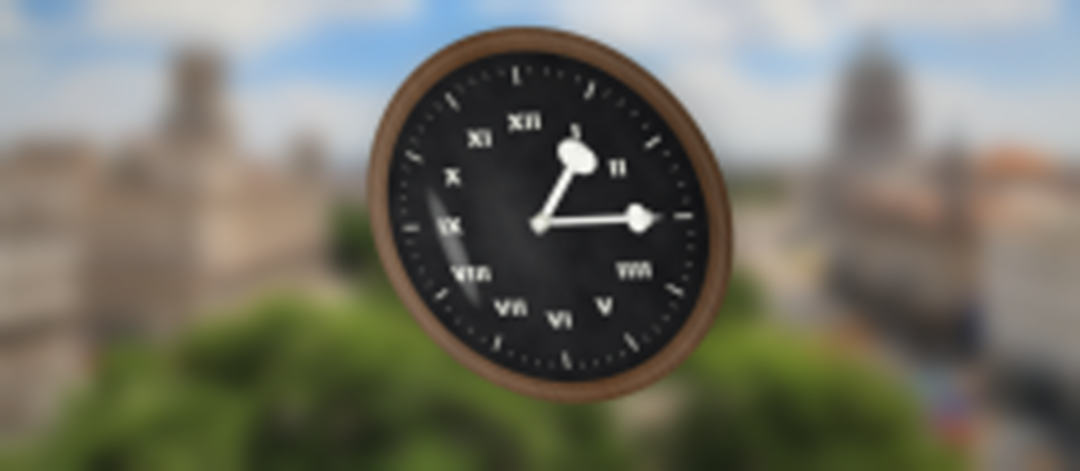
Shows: {"hour": 1, "minute": 15}
